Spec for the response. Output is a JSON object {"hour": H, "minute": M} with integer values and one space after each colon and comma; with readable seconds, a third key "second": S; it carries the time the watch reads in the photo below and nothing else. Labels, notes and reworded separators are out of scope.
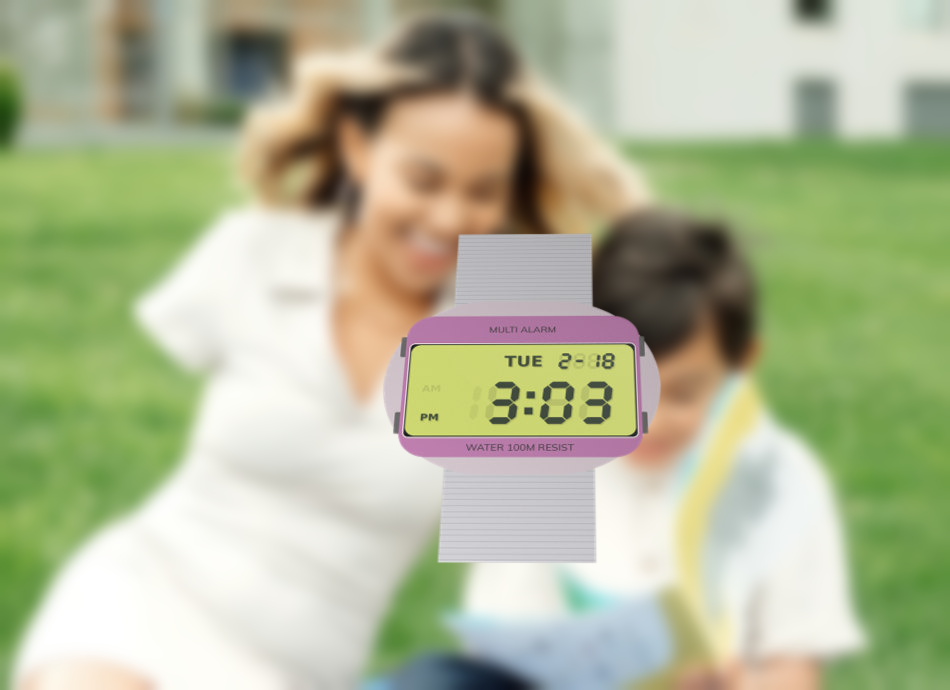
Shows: {"hour": 3, "minute": 3}
